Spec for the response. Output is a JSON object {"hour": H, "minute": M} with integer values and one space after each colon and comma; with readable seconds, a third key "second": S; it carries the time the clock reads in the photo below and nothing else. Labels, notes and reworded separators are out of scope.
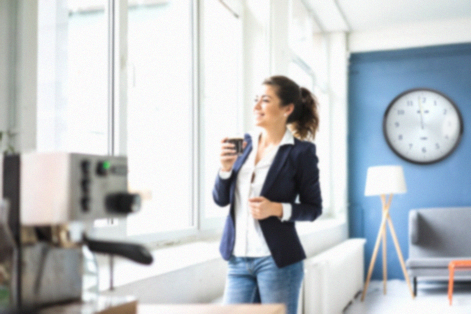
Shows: {"hour": 11, "minute": 59}
